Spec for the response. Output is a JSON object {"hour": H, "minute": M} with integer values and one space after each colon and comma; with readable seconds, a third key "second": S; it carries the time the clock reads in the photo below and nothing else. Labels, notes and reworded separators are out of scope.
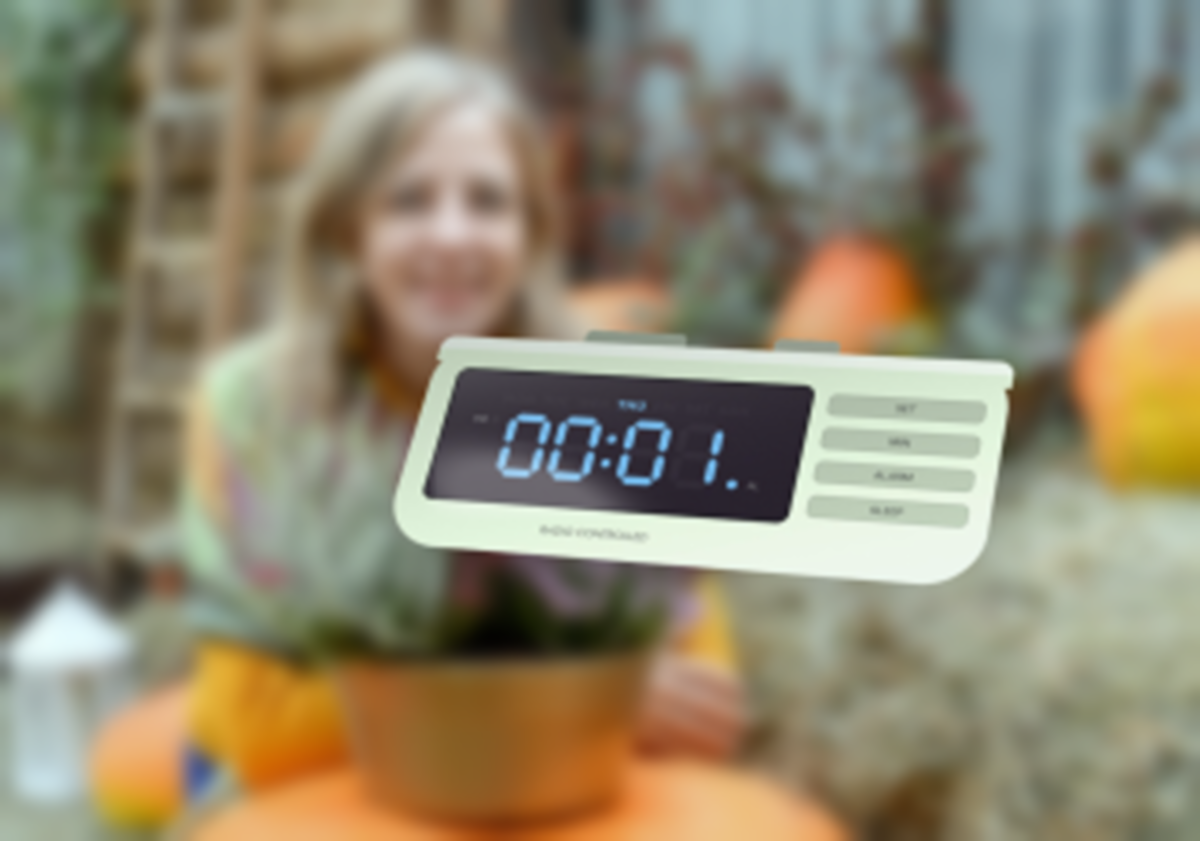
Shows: {"hour": 0, "minute": 1}
